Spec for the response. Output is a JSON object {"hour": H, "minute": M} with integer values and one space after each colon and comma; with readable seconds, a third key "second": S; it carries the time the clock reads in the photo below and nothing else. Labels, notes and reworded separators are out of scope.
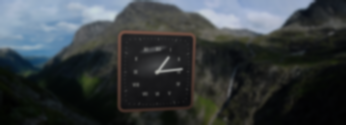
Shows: {"hour": 1, "minute": 14}
